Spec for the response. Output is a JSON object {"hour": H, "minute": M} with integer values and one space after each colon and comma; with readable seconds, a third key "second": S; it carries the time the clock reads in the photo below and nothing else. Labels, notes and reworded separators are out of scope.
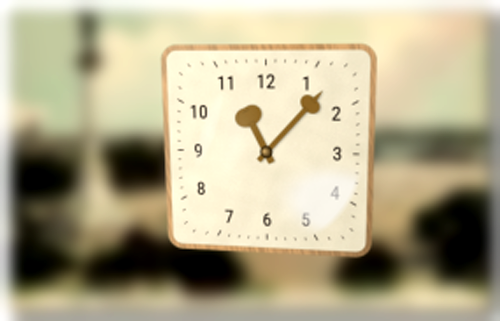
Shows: {"hour": 11, "minute": 7}
